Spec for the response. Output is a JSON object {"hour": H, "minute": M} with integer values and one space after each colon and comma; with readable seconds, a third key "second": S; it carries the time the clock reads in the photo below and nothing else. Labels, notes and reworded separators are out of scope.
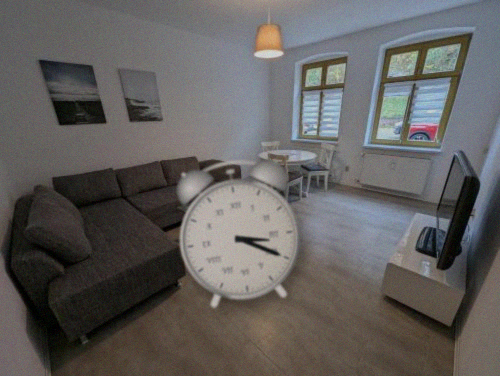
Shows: {"hour": 3, "minute": 20}
